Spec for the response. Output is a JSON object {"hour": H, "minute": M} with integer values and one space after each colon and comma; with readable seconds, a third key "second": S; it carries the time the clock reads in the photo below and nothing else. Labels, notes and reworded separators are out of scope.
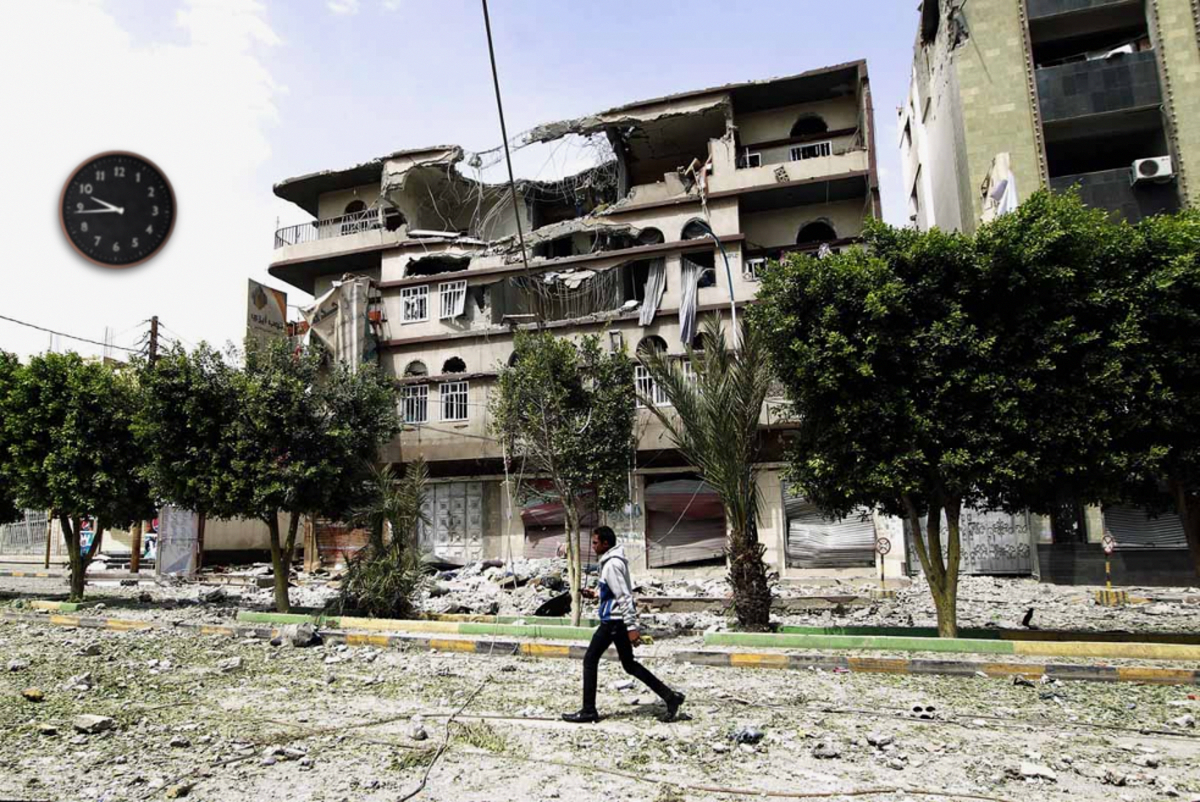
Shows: {"hour": 9, "minute": 44}
